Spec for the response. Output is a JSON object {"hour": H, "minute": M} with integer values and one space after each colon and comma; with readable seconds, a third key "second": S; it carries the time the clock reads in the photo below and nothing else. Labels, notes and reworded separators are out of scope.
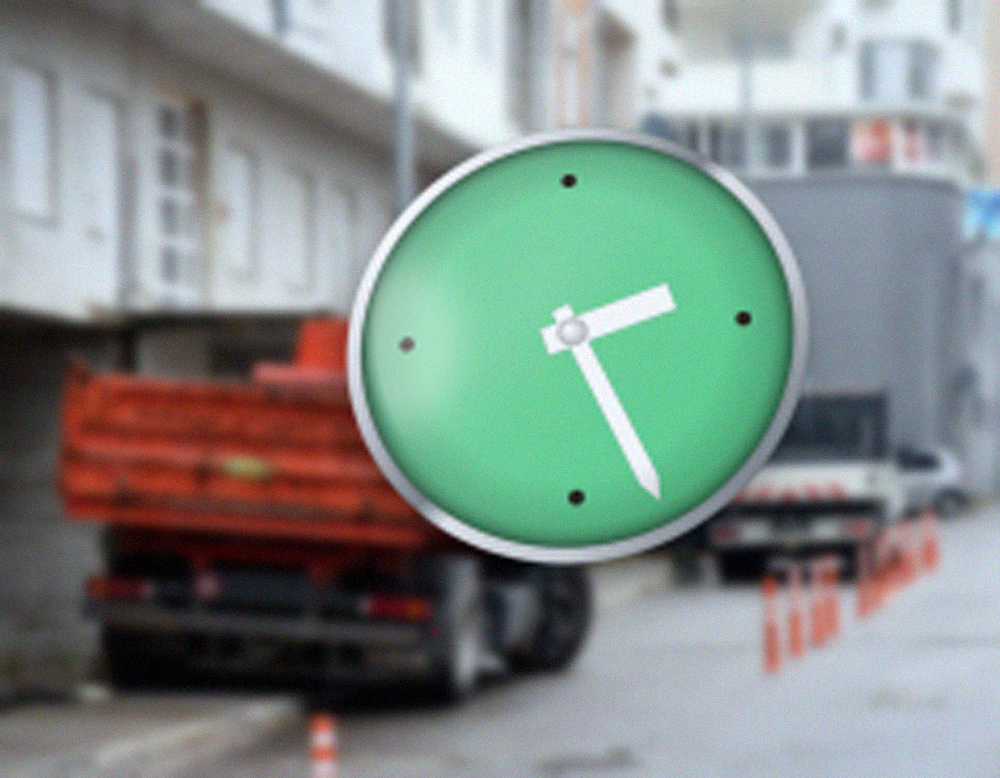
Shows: {"hour": 2, "minute": 26}
